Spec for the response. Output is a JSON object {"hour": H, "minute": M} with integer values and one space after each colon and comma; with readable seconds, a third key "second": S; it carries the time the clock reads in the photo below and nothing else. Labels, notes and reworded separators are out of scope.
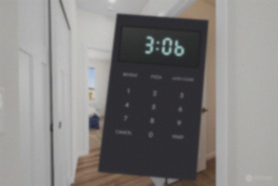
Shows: {"hour": 3, "minute": 6}
